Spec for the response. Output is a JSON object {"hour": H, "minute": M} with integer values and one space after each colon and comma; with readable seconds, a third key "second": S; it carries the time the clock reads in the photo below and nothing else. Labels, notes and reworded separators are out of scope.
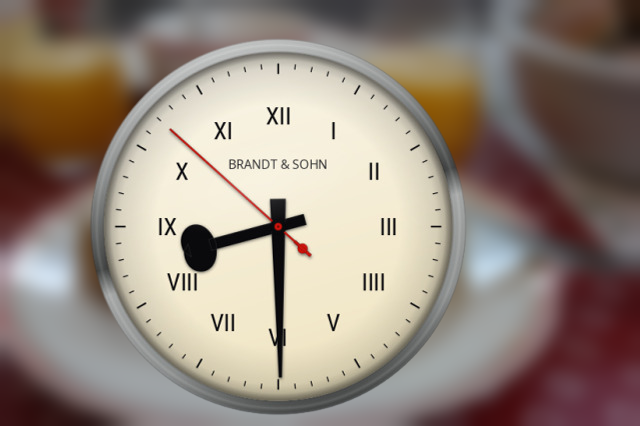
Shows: {"hour": 8, "minute": 29, "second": 52}
